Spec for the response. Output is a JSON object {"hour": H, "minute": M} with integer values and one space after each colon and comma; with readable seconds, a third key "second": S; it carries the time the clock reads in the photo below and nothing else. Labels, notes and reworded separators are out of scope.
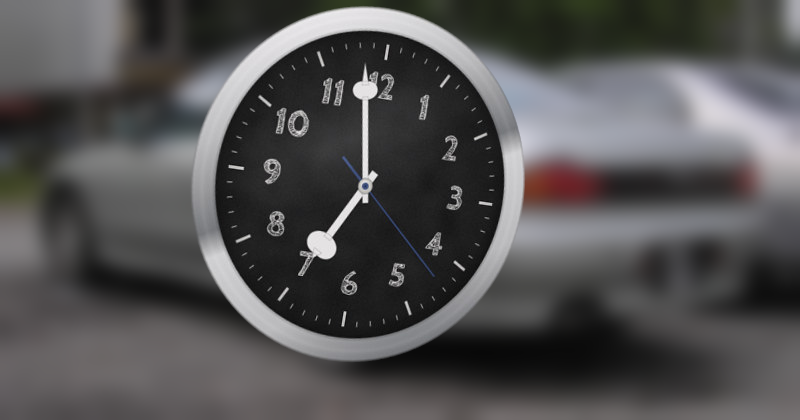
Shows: {"hour": 6, "minute": 58, "second": 22}
